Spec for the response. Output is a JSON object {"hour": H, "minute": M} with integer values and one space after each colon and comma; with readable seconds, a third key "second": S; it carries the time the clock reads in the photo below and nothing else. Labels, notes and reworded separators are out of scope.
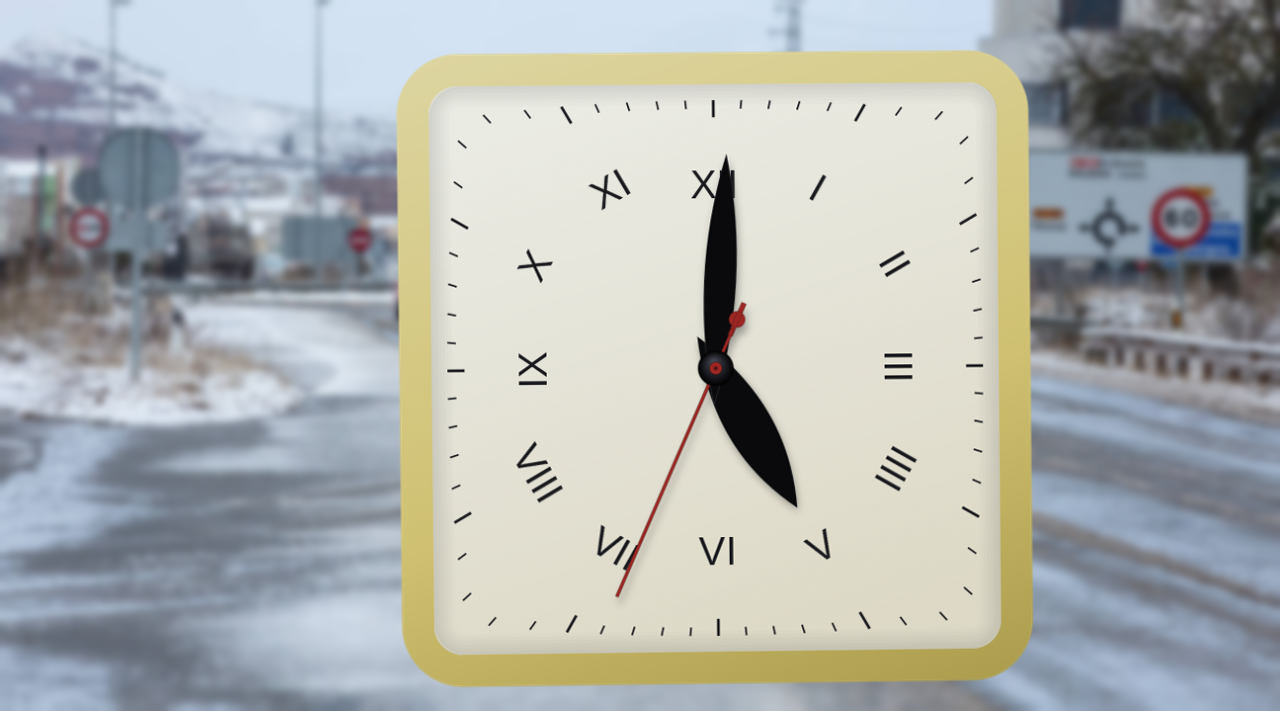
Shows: {"hour": 5, "minute": 0, "second": 34}
